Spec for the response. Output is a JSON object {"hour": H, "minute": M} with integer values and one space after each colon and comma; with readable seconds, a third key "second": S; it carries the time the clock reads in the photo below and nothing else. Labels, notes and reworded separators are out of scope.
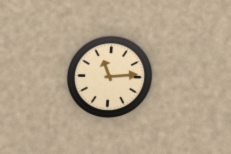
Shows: {"hour": 11, "minute": 14}
